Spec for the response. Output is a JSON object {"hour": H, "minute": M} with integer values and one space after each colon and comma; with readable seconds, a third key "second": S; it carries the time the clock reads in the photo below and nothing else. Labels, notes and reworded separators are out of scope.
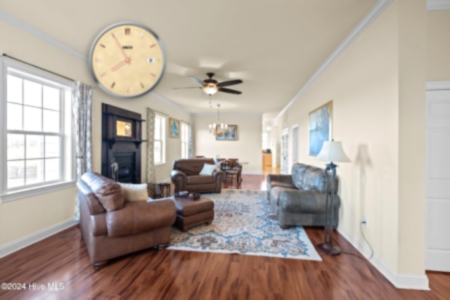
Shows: {"hour": 7, "minute": 55}
